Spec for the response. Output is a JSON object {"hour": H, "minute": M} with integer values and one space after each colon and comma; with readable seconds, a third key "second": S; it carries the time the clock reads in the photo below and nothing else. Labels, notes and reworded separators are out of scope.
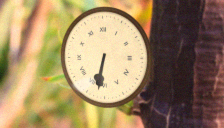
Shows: {"hour": 6, "minute": 32}
